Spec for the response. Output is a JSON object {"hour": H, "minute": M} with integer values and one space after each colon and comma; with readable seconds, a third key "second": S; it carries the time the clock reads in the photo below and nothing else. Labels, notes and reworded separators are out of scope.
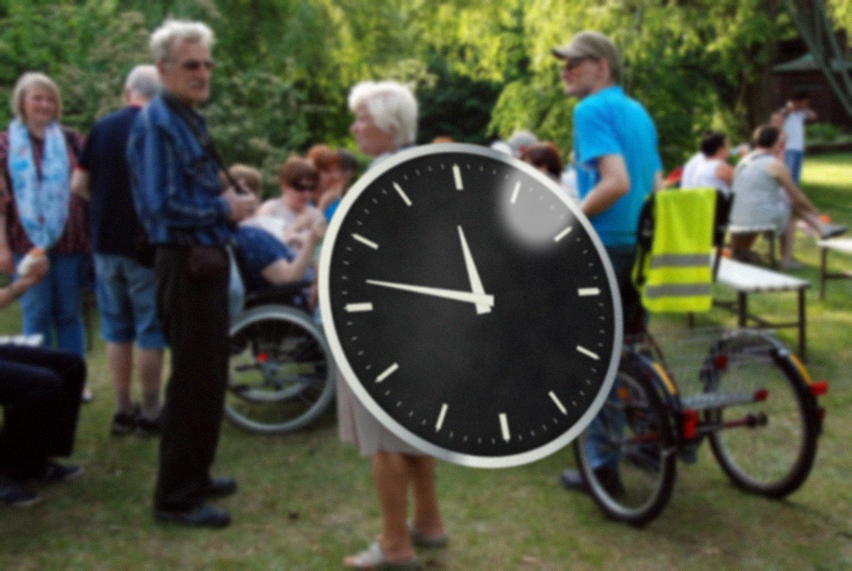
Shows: {"hour": 11, "minute": 47}
